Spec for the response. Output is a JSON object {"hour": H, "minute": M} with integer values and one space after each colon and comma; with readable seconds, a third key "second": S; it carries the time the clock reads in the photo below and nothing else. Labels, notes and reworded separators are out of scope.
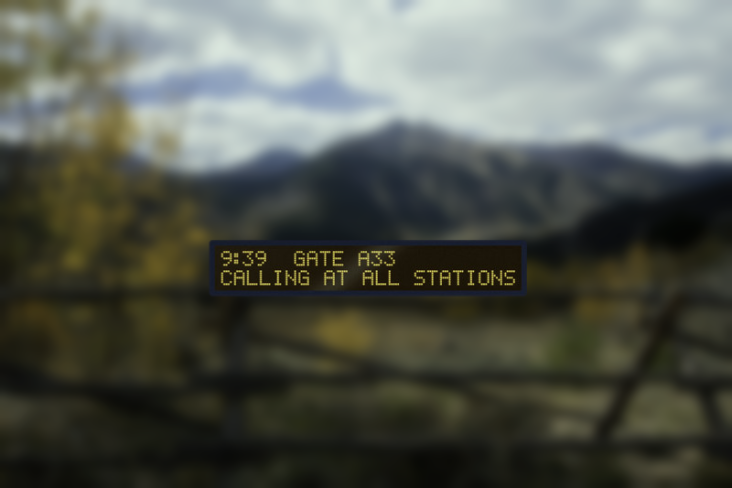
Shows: {"hour": 9, "minute": 39}
